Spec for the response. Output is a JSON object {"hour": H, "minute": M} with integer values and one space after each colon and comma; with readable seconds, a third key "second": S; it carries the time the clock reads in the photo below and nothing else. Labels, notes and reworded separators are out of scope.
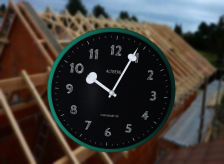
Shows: {"hour": 10, "minute": 4}
